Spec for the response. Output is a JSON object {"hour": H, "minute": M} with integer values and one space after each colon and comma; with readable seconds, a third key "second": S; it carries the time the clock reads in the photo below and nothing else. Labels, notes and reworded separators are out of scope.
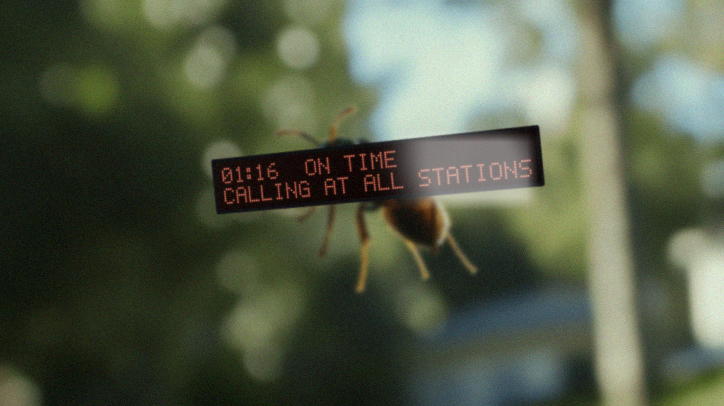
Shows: {"hour": 1, "minute": 16}
